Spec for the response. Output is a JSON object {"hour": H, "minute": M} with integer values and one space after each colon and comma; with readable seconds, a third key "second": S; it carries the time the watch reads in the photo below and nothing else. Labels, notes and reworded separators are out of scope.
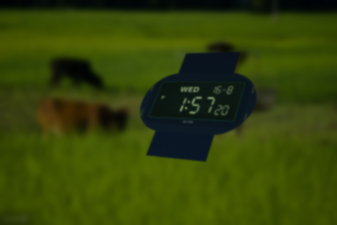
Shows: {"hour": 1, "minute": 57}
